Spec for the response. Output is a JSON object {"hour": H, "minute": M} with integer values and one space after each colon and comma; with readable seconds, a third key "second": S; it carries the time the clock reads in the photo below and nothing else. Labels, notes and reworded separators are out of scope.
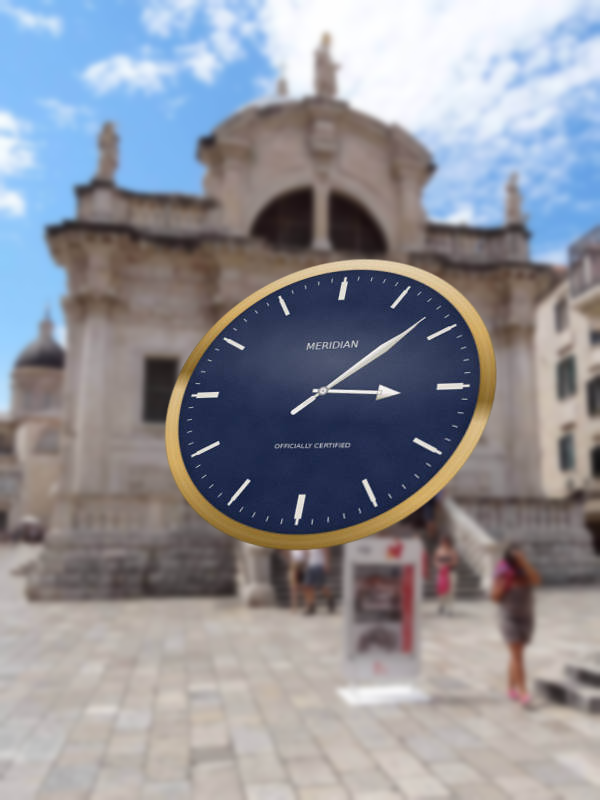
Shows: {"hour": 3, "minute": 8, "second": 8}
